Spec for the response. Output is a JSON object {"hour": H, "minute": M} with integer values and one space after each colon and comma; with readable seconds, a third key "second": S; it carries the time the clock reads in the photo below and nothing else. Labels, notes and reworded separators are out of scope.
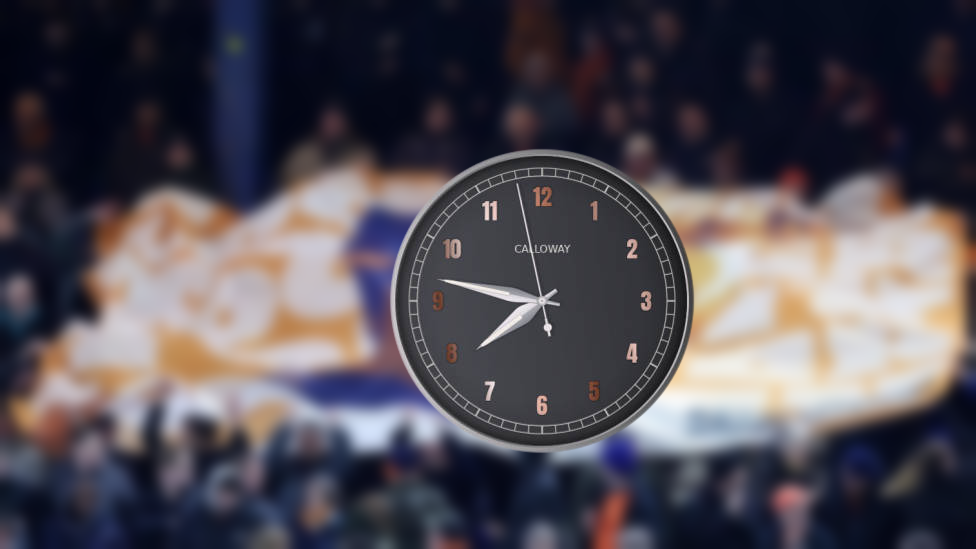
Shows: {"hour": 7, "minute": 46, "second": 58}
